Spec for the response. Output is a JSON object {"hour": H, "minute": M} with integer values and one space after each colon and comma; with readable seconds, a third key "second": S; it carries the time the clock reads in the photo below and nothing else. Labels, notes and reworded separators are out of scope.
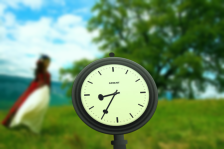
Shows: {"hour": 8, "minute": 35}
